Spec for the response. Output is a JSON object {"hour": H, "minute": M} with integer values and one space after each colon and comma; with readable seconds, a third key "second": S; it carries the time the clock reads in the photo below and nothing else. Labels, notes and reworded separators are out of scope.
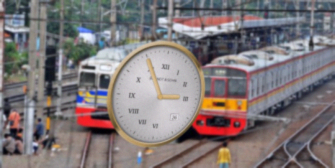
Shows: {"hour": 2, "minute": 55}
